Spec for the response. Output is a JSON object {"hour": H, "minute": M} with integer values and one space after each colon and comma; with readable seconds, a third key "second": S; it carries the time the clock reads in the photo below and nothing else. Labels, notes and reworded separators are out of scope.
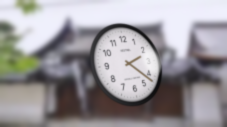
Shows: {"hour": 2, "minute": 22}
